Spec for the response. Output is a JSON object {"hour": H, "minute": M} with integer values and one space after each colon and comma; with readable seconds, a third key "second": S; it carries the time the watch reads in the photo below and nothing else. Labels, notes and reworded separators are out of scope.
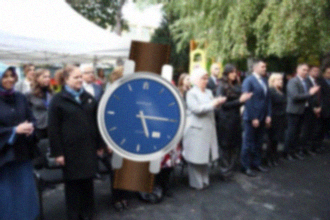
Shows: {"hour": 5, "minute": 15}
